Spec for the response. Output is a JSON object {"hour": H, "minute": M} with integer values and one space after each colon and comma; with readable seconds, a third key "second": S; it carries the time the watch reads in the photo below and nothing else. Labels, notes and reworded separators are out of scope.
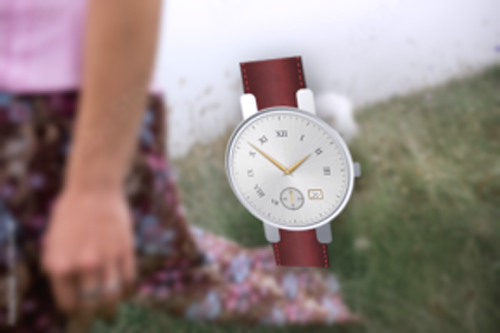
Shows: {"hour": 1, "minute": 52}
